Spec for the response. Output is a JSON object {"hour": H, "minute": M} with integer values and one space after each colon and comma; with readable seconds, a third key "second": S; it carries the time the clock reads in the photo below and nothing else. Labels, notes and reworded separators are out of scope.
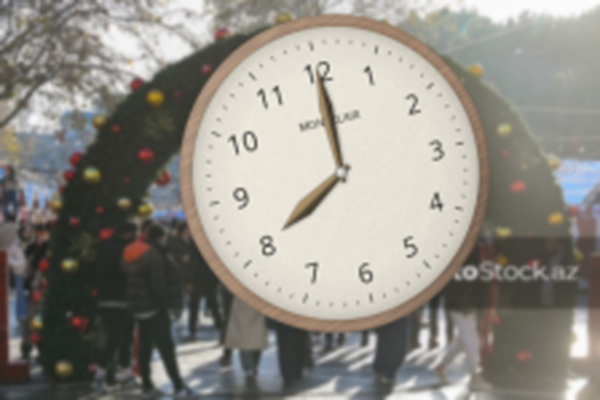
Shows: {"hour": 8, "minute": 0}
